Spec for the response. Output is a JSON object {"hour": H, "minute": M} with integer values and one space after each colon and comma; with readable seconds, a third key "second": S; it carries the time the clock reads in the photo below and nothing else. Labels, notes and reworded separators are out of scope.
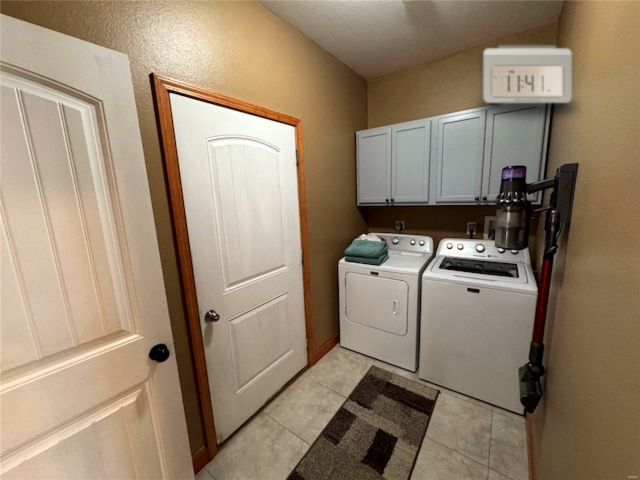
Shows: {"hour": 11, "minute": 41}
